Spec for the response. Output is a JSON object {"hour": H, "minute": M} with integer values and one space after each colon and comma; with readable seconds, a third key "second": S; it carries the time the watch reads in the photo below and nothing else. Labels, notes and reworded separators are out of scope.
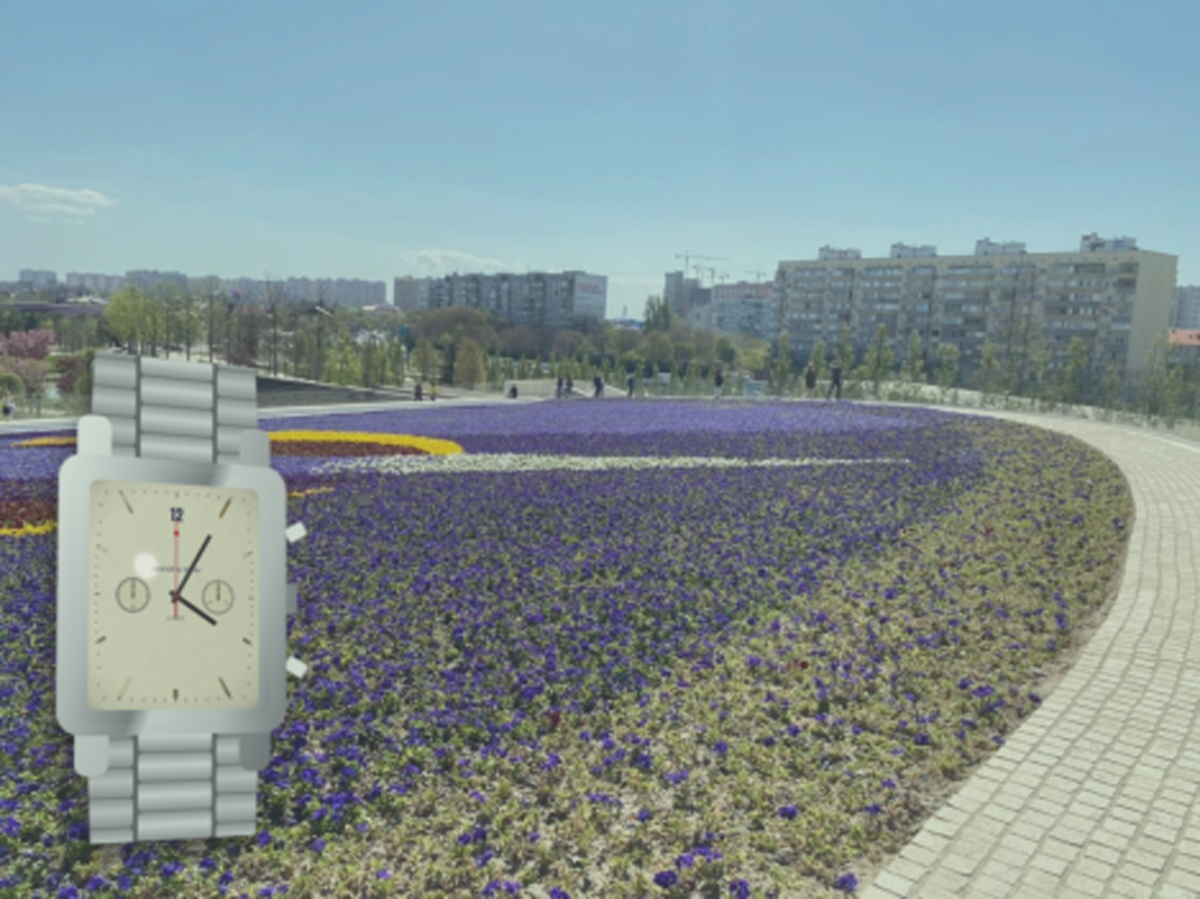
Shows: {"hour": 4, "minute": 5}
